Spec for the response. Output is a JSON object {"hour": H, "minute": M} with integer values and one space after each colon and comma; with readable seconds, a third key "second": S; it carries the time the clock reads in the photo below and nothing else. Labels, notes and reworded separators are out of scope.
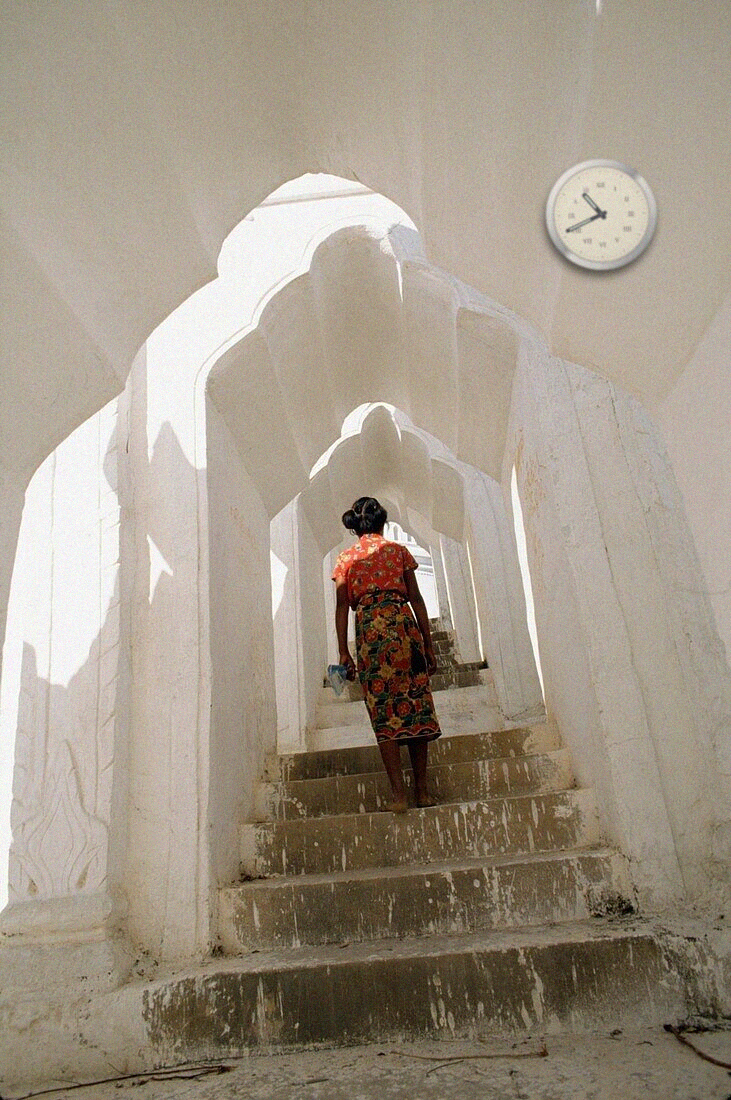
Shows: {"hour": 10, "minute": 41}
